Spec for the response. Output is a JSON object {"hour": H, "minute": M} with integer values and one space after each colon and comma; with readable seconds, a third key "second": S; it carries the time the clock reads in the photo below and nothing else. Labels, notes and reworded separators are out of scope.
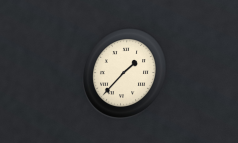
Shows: {"hour": 1, "minute": 37}
